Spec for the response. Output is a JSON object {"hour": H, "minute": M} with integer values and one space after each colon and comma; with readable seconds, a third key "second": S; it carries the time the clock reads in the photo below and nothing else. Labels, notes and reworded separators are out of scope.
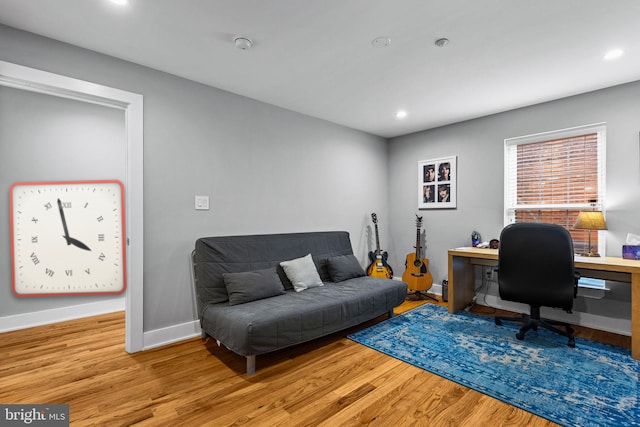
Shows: {"hour": 3, "minute": 58}
